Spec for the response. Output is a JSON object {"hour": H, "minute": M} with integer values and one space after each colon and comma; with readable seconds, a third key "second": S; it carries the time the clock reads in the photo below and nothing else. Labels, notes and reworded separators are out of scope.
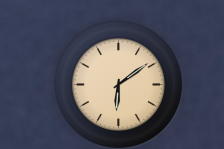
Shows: {"hour": 6, "minute": 9}
